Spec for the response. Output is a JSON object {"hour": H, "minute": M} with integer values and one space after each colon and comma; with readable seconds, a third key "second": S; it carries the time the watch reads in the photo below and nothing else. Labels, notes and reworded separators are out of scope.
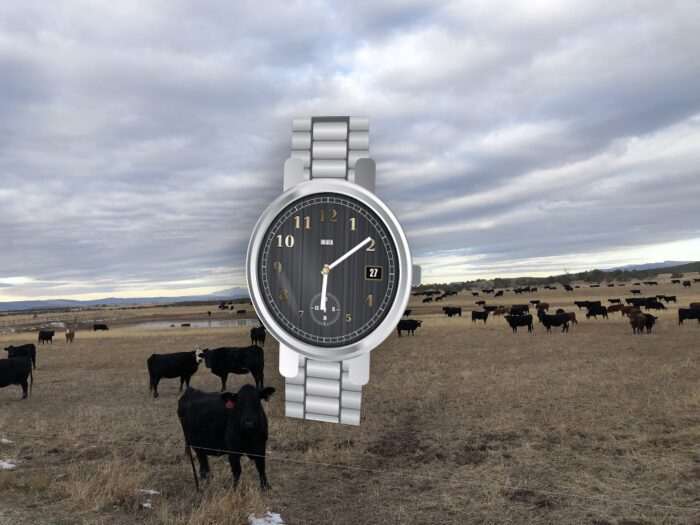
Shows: {"hour": 6, "minute": 9}
